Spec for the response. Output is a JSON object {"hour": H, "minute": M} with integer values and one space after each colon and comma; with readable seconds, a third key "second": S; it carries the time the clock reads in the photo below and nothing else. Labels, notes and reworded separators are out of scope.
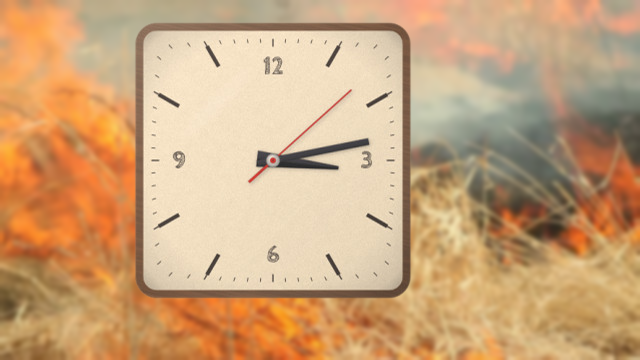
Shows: {"hour": 3, "minute": 13, "second": 8}
